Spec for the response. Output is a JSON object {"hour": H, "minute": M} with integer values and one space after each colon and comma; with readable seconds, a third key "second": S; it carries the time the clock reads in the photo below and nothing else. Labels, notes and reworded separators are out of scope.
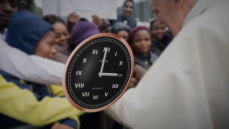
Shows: {"hour": 3, "minute": 0}
